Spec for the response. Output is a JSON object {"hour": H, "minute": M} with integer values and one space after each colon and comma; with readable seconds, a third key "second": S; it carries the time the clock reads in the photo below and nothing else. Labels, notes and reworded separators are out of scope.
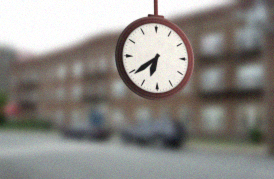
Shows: {"hour": 6, "minute": 39}
